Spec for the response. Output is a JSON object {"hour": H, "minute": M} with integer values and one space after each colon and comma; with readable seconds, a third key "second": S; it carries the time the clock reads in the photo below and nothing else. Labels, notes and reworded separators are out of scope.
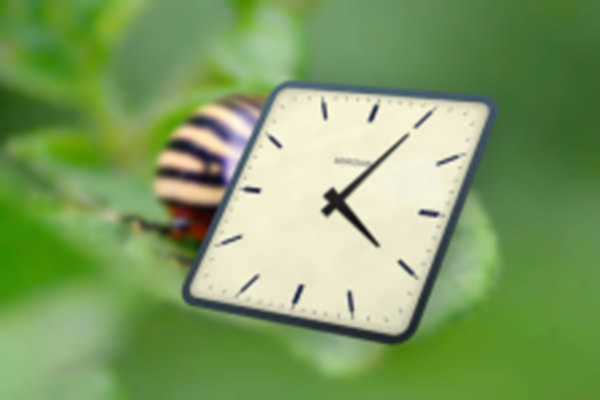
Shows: {"hour": 4, "minute": 5}
